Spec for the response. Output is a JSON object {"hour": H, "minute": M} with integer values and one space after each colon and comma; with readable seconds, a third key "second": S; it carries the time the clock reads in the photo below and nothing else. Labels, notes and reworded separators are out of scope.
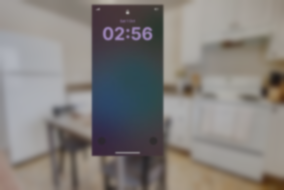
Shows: {"hour": 2, "minute": 56}
